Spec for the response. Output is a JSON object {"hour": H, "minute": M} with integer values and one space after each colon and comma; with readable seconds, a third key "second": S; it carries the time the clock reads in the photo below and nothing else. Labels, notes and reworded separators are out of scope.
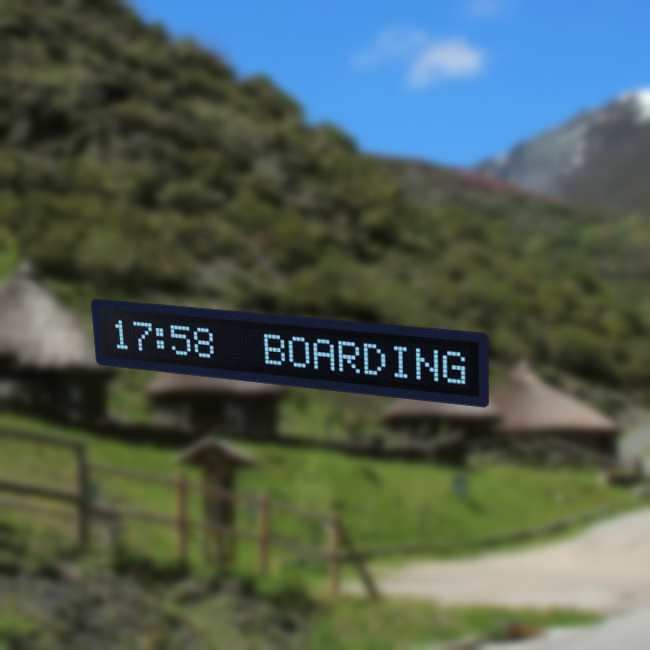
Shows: {"hour": 17, "minute": 58}
